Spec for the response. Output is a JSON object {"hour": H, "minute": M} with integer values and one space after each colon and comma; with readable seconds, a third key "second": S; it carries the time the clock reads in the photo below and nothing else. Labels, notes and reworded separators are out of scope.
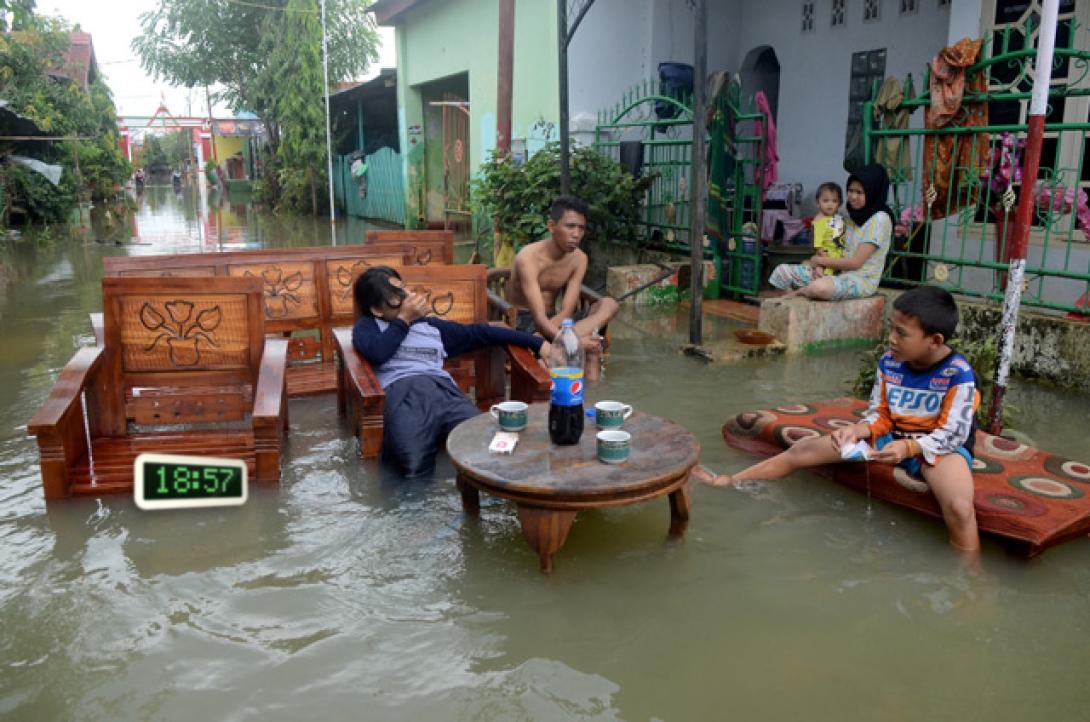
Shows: {"hour": 18, "minute": 57}
